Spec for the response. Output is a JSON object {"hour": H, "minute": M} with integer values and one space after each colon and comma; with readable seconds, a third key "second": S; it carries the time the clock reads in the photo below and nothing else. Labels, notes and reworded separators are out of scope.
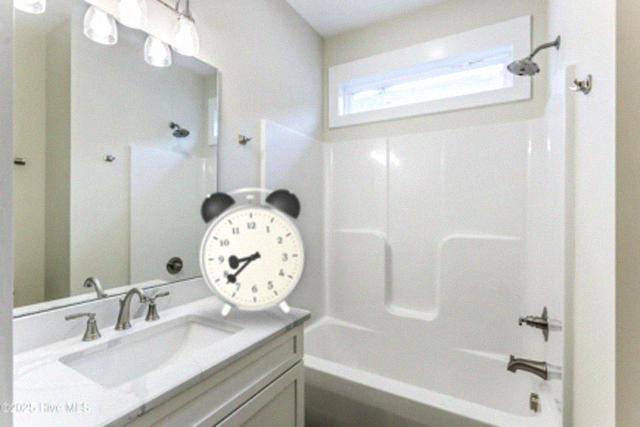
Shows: {"hour": 8, "minute": 38}
